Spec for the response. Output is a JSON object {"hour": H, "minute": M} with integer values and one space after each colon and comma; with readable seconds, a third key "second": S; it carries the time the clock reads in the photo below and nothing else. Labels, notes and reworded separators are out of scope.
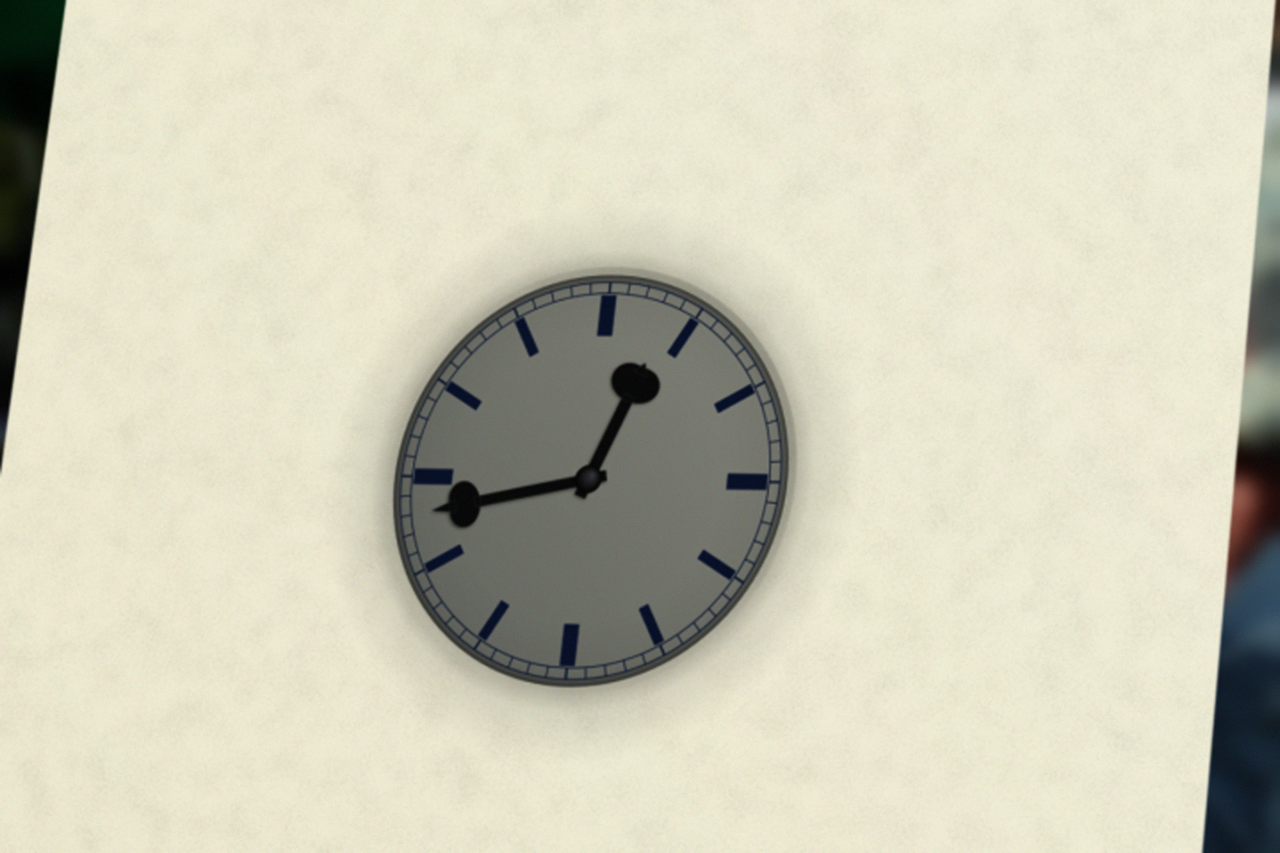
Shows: {"hour": 12, "minute": 43}
